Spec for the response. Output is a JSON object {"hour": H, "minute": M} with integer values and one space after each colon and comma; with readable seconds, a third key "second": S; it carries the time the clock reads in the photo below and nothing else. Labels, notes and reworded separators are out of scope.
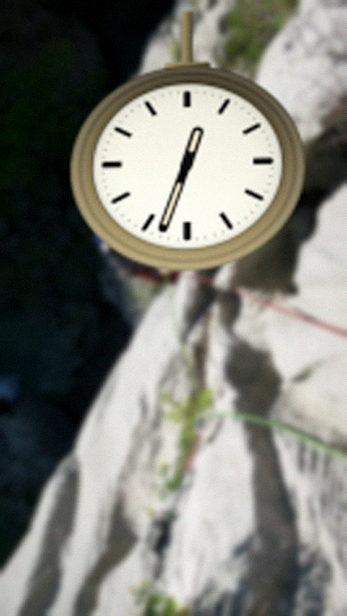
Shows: {"hour": 12, "minute": 33}
